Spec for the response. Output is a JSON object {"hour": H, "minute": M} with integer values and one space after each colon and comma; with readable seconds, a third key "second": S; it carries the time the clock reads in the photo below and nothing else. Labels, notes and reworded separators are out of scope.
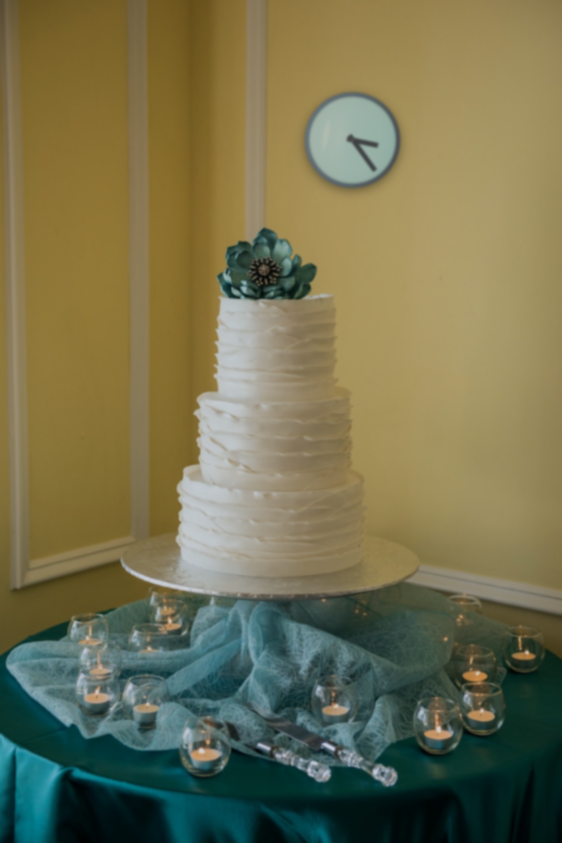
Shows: {"hour": 3, "minute": 24}
